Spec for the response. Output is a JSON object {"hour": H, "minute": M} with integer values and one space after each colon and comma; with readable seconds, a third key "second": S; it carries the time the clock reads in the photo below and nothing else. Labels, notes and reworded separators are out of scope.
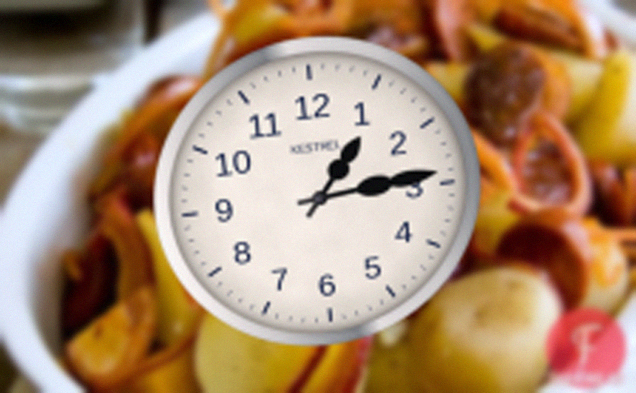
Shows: {"hour": 1, "minute": 14}
